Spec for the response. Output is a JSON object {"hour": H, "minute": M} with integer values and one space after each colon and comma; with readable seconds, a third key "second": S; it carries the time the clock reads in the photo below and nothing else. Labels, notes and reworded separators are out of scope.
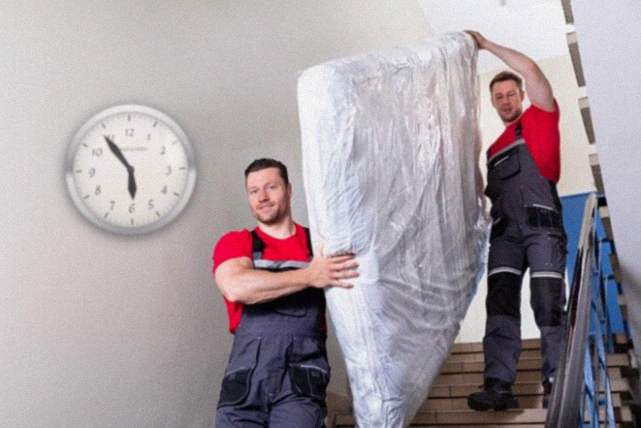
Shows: {"hour": 5, "minute": 54}
